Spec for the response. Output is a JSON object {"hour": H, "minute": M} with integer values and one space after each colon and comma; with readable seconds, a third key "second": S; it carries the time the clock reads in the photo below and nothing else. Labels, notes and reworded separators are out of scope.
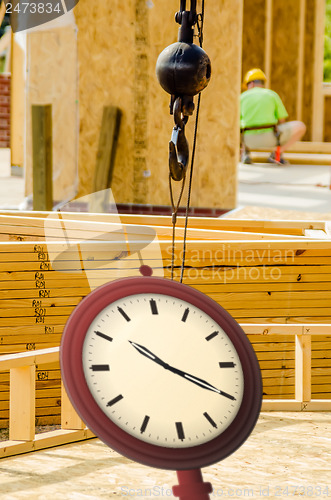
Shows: {"hour": 10, "minute": 20}
